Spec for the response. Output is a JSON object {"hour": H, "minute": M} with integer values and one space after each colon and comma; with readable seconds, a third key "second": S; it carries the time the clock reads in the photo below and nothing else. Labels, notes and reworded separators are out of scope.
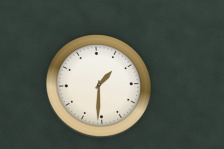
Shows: {"hour": 1, "minute": 31}
